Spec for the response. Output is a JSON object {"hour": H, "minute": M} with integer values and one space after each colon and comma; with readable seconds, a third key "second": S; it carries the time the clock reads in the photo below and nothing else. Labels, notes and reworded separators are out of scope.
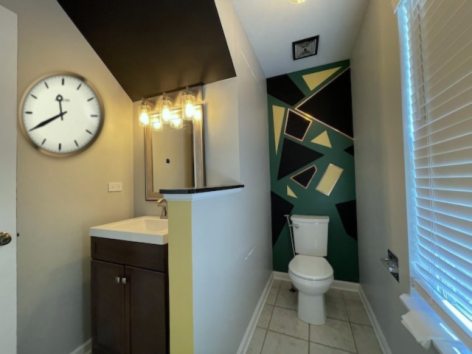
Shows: {"hour": 11, "minute": 40}
